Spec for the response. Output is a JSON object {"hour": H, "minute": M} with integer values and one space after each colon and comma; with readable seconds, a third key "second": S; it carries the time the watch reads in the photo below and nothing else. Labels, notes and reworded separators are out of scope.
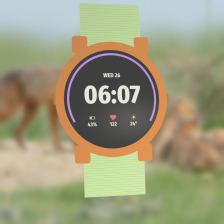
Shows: {"hour": 6, "minute": 7}
